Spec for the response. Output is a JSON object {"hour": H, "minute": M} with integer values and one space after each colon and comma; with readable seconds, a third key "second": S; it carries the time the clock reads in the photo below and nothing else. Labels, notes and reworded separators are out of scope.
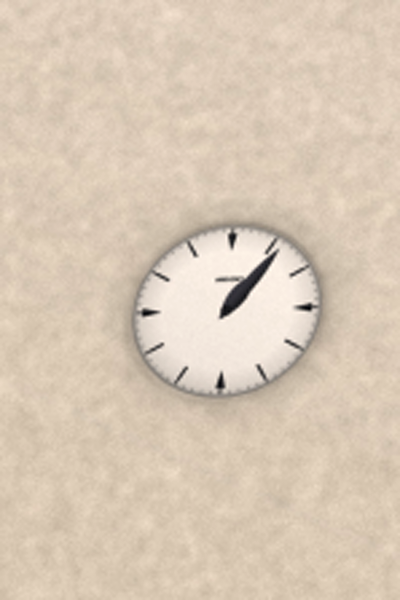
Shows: {"hour": 1, "minute": 6}
